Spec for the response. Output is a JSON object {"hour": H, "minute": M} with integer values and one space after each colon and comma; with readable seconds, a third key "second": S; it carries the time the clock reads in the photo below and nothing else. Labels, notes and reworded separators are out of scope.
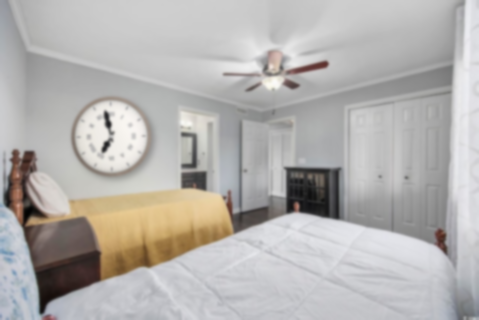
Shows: {"hour": 6, "minute": 58}
